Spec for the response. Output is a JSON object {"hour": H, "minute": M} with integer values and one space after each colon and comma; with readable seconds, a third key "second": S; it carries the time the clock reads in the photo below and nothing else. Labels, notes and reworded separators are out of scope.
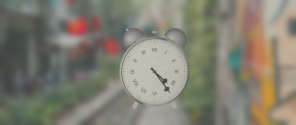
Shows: {"hour": 4, "minute": 24}
